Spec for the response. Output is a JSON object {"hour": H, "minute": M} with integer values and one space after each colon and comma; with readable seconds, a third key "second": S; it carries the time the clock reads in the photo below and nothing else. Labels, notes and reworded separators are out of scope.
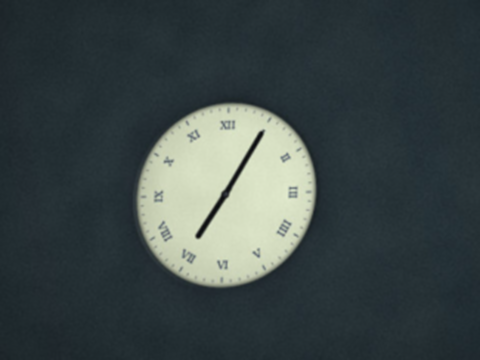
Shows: {"hour": 7, "minute": 5}
